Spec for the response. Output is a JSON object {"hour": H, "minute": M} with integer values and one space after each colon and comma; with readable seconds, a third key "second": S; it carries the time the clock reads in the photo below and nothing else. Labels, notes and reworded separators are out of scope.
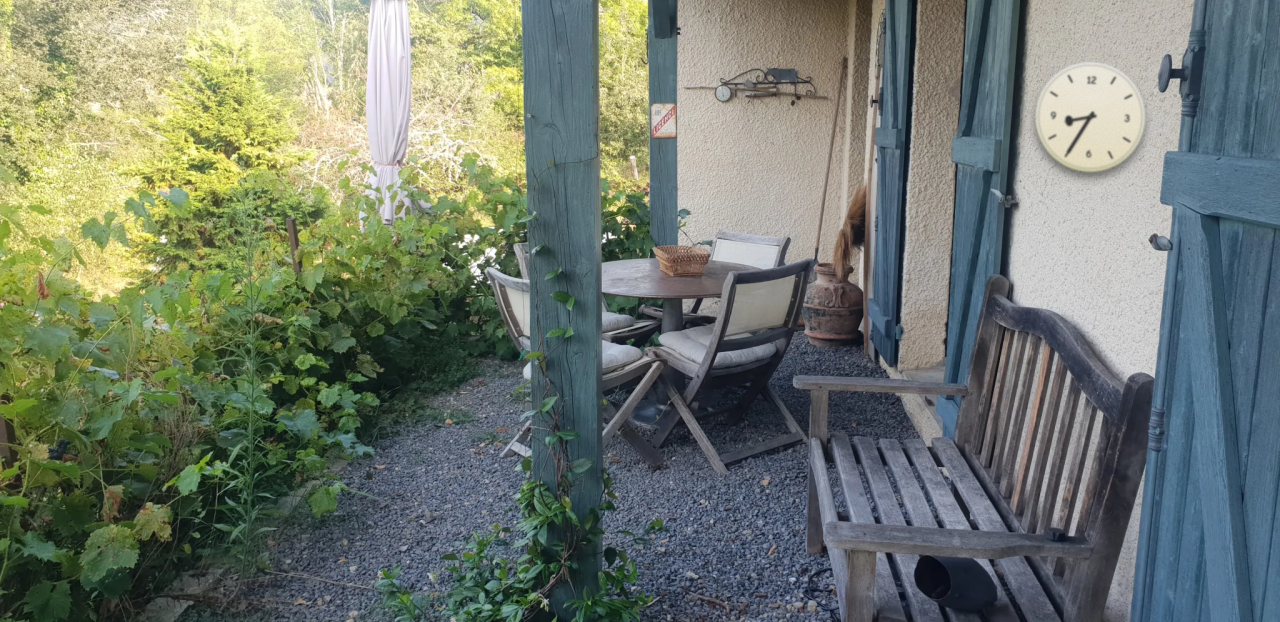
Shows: {"hour": 8, "minute": 35}
